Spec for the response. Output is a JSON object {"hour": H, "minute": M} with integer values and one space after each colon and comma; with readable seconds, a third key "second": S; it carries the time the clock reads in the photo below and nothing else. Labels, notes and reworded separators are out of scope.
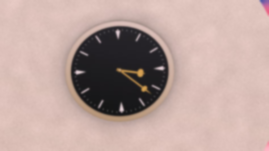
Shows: {"hour": 3, "minute": 22}
